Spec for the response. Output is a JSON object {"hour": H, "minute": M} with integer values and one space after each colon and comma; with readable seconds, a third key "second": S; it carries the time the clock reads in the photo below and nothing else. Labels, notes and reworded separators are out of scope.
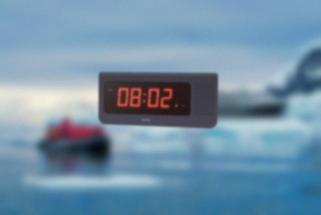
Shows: {"hour": 8, "minute": 2}
